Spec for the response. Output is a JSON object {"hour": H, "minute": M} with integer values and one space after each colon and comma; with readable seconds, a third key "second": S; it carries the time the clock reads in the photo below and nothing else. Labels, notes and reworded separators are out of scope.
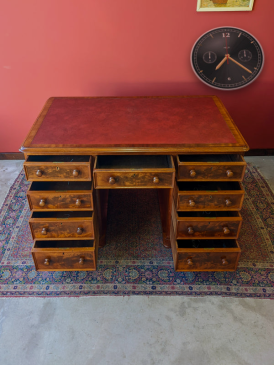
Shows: {"hour": 7, "minute": 22}
